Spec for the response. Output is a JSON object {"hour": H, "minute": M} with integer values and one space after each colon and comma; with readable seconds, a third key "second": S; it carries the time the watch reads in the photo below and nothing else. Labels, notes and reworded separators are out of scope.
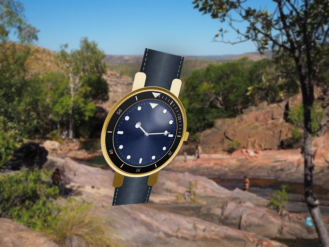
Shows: {"hour": 10, "minute": 14}
